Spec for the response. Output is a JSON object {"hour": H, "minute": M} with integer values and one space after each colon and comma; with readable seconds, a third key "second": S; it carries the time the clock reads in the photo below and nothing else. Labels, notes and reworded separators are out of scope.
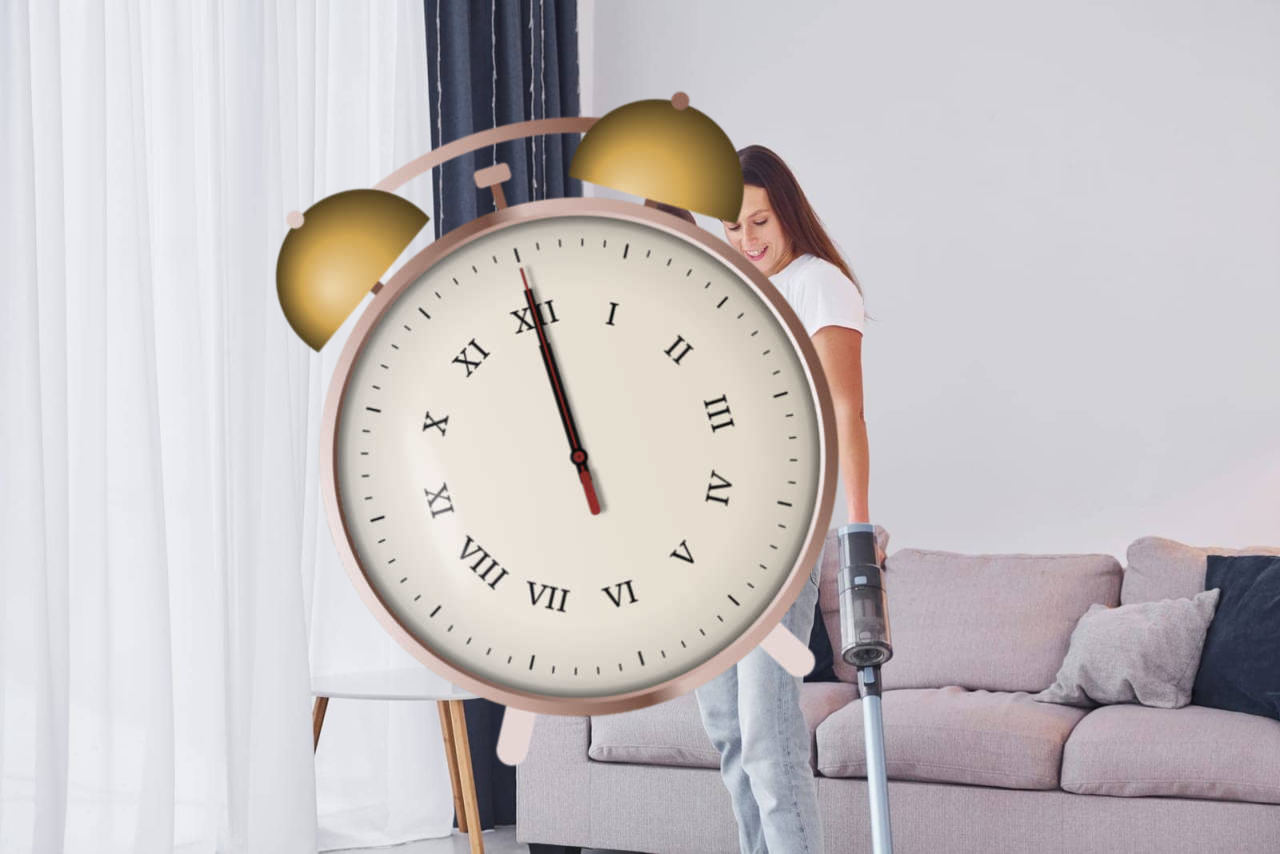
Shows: {"hour": 12, "minute": 0, "second": 0}
